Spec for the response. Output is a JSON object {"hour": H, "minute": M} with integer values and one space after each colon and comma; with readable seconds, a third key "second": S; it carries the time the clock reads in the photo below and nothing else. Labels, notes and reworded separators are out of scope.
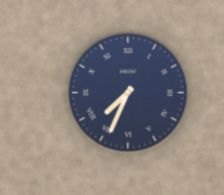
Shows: {"hour": 7, "minute": 34}
